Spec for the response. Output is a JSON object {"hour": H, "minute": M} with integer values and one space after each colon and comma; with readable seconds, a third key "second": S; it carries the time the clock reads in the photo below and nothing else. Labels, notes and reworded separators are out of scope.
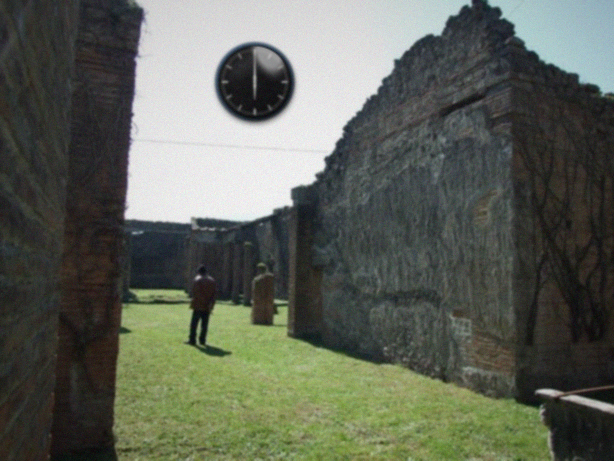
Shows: {"hour": 6, "minute": 0}
